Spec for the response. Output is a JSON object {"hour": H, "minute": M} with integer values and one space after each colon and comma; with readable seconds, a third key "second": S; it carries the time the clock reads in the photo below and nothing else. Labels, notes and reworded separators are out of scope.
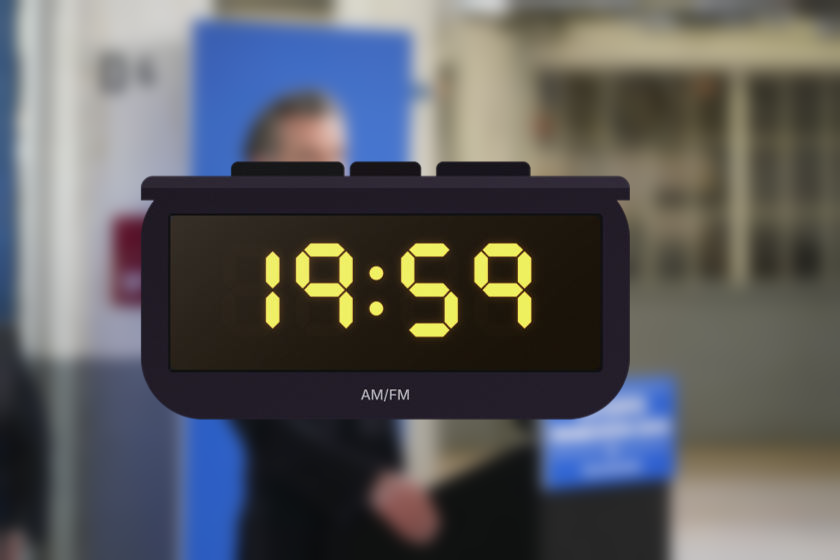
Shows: {"hour": 19, "minute": 59}
